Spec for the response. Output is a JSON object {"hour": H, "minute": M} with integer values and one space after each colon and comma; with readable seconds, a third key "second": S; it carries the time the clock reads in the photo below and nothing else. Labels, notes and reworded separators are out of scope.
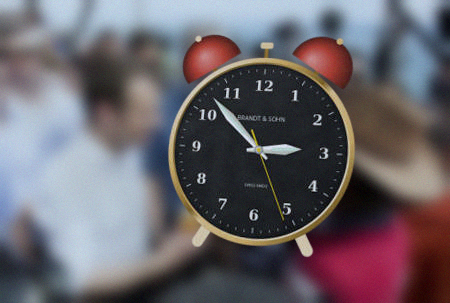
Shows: {"hour": 2, "minute": 52, "second": 26}
